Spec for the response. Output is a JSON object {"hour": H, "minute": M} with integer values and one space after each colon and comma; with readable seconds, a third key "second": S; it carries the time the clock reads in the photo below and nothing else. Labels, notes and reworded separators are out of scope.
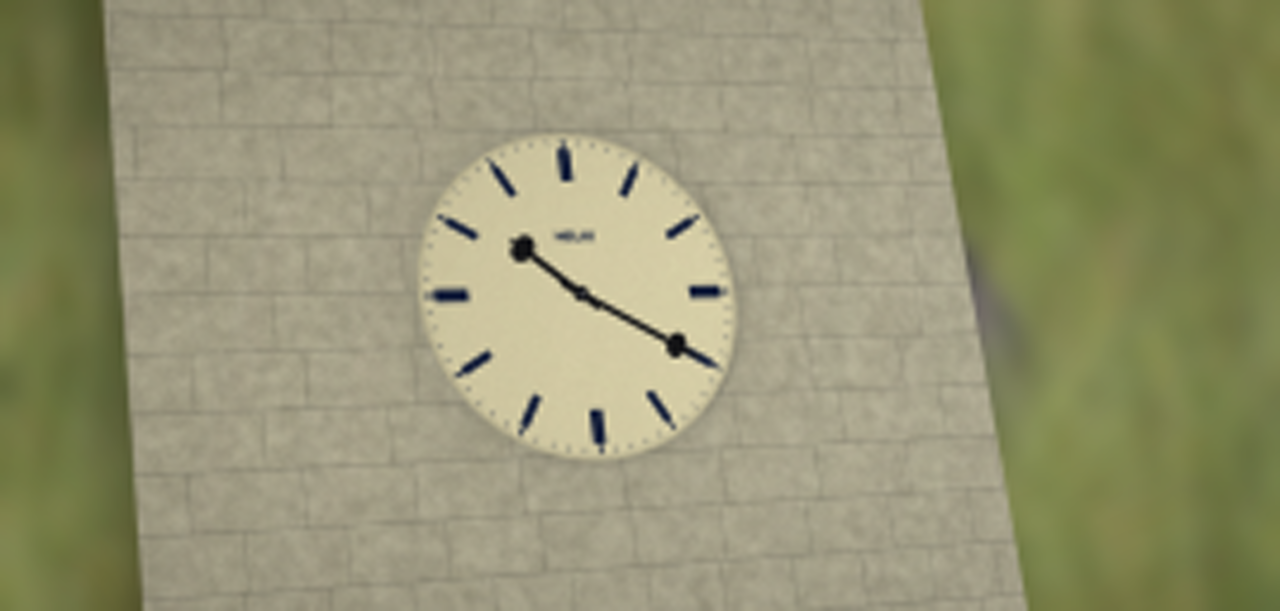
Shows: {"hour": 10, "minute": 20}
